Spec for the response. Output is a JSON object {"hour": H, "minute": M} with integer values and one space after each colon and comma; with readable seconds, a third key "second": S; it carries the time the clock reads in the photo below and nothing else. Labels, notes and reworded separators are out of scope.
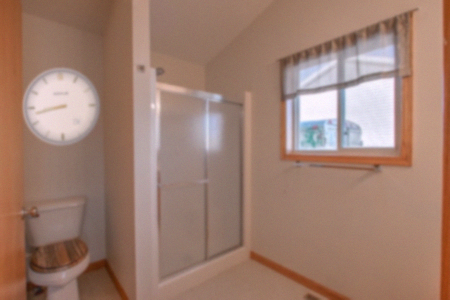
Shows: {"hour": 8, "minute": 43}
